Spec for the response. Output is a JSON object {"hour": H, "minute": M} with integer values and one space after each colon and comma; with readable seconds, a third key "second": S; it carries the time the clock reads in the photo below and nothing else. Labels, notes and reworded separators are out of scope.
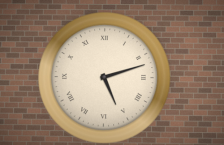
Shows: {"hour": 5, "minute": 12}
